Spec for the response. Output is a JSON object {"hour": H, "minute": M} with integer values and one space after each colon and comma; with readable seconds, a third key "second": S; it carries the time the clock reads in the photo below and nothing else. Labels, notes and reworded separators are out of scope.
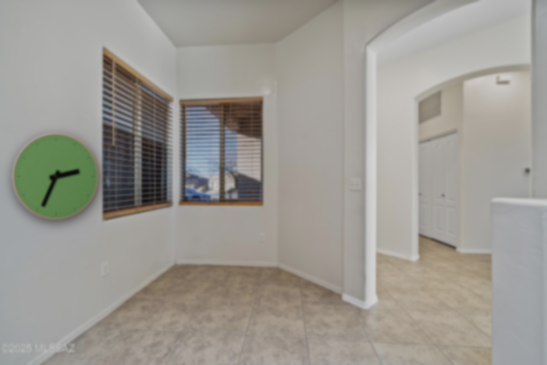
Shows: {"hour": 2, "minute": 34}
